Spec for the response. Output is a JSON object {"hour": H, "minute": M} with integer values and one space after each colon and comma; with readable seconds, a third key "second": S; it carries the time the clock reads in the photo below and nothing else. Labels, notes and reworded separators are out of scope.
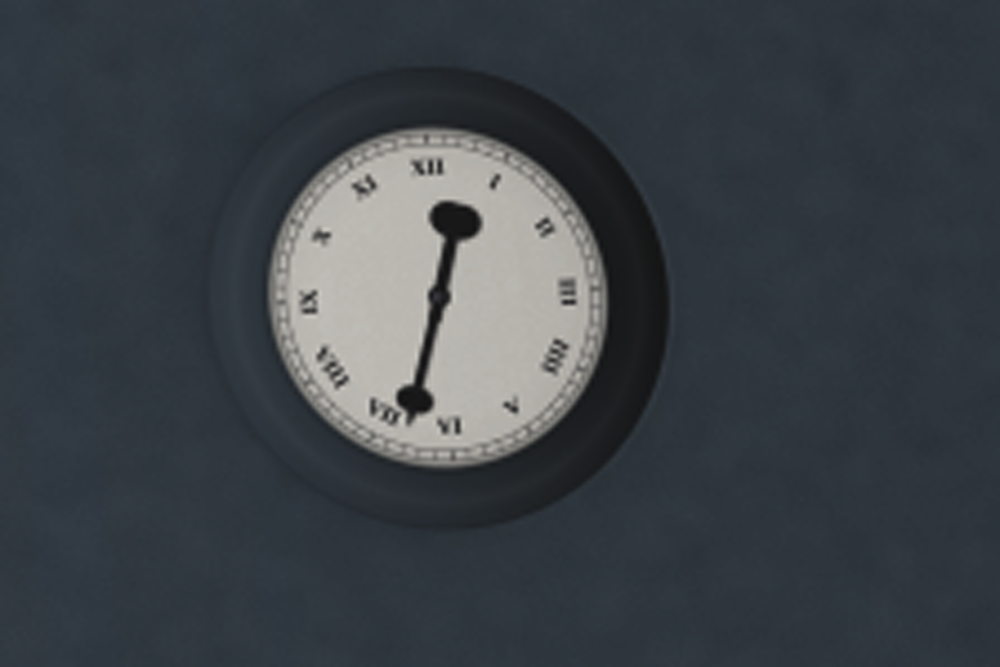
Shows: {"hour": 12, "minute": 33}
